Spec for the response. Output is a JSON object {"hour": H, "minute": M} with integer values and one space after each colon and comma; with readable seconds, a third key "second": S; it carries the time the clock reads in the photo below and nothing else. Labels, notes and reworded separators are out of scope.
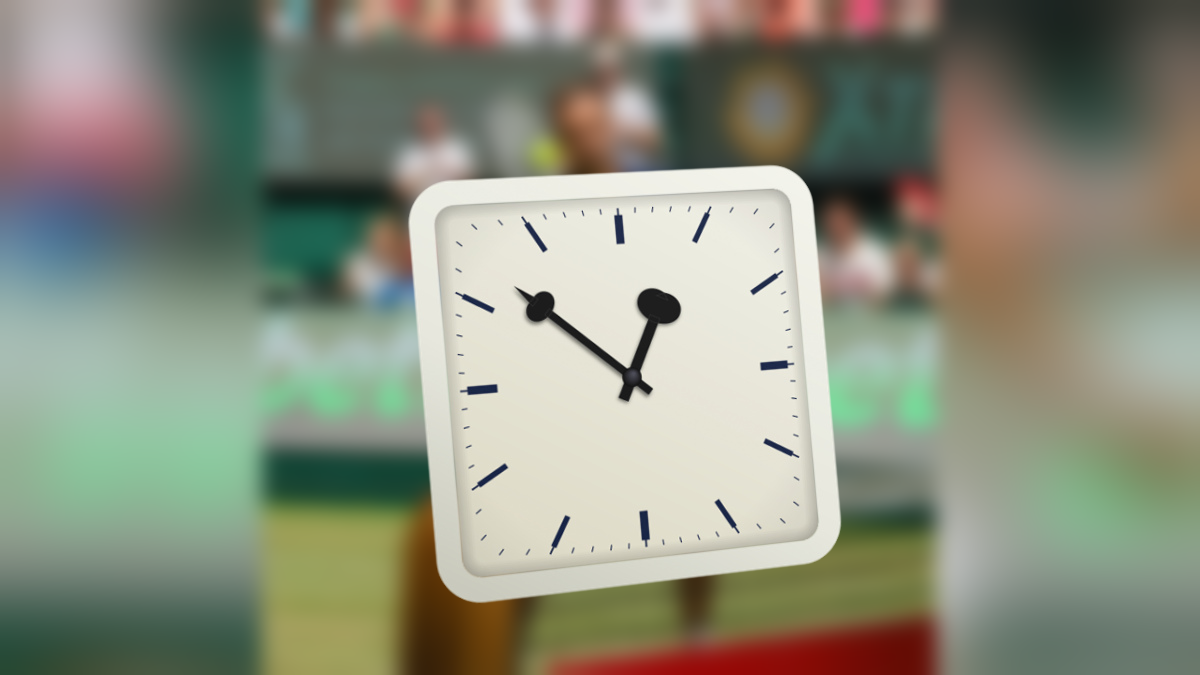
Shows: {"hour": 12, "minute": 52}
